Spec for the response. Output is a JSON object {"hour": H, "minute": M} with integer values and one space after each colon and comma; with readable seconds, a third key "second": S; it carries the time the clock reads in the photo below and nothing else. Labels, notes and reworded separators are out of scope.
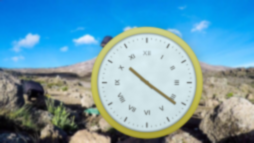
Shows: {"hour": 10, "minute": 21}
